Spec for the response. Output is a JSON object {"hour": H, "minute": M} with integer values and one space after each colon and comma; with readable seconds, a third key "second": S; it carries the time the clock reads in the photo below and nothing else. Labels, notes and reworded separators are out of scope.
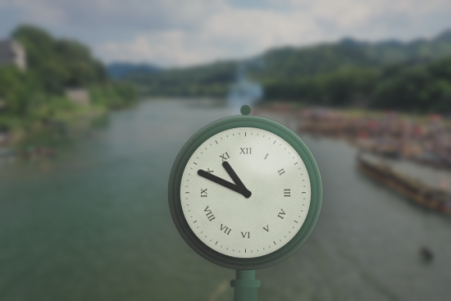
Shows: {"hour": 10, "minute": 49}
